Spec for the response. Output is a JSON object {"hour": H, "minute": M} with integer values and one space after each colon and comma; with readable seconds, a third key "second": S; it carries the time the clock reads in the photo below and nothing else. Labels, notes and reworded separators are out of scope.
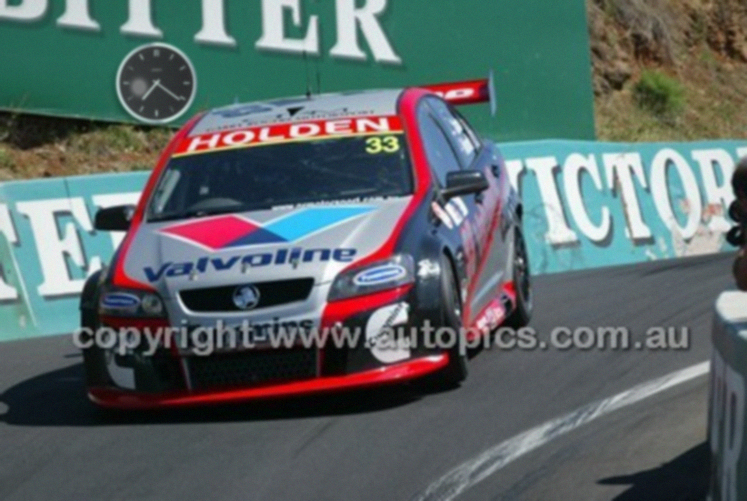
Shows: {"hour": 7, "minute": 21}
